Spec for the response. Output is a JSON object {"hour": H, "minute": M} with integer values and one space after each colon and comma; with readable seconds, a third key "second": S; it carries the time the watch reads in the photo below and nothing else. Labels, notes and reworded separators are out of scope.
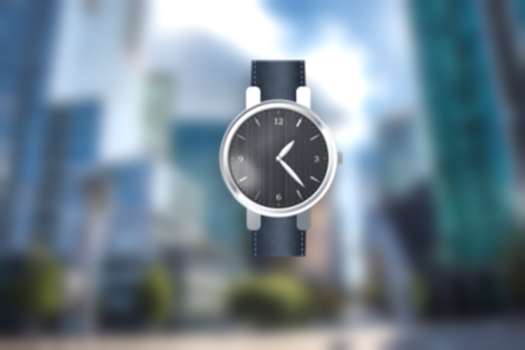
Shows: {"hour": 1, "minute": 23}
